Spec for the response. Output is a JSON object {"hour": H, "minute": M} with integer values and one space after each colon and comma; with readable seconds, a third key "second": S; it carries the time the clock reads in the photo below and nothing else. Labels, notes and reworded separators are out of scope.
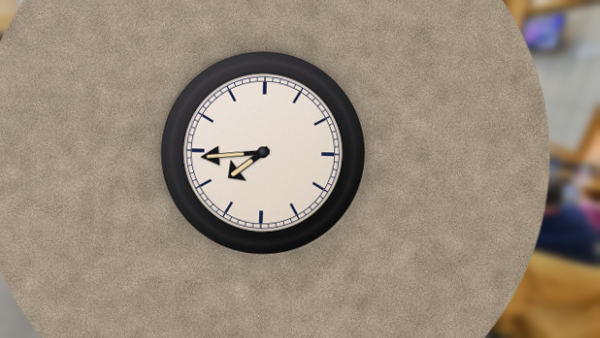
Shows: {"hour": 7, "minute": 44}
